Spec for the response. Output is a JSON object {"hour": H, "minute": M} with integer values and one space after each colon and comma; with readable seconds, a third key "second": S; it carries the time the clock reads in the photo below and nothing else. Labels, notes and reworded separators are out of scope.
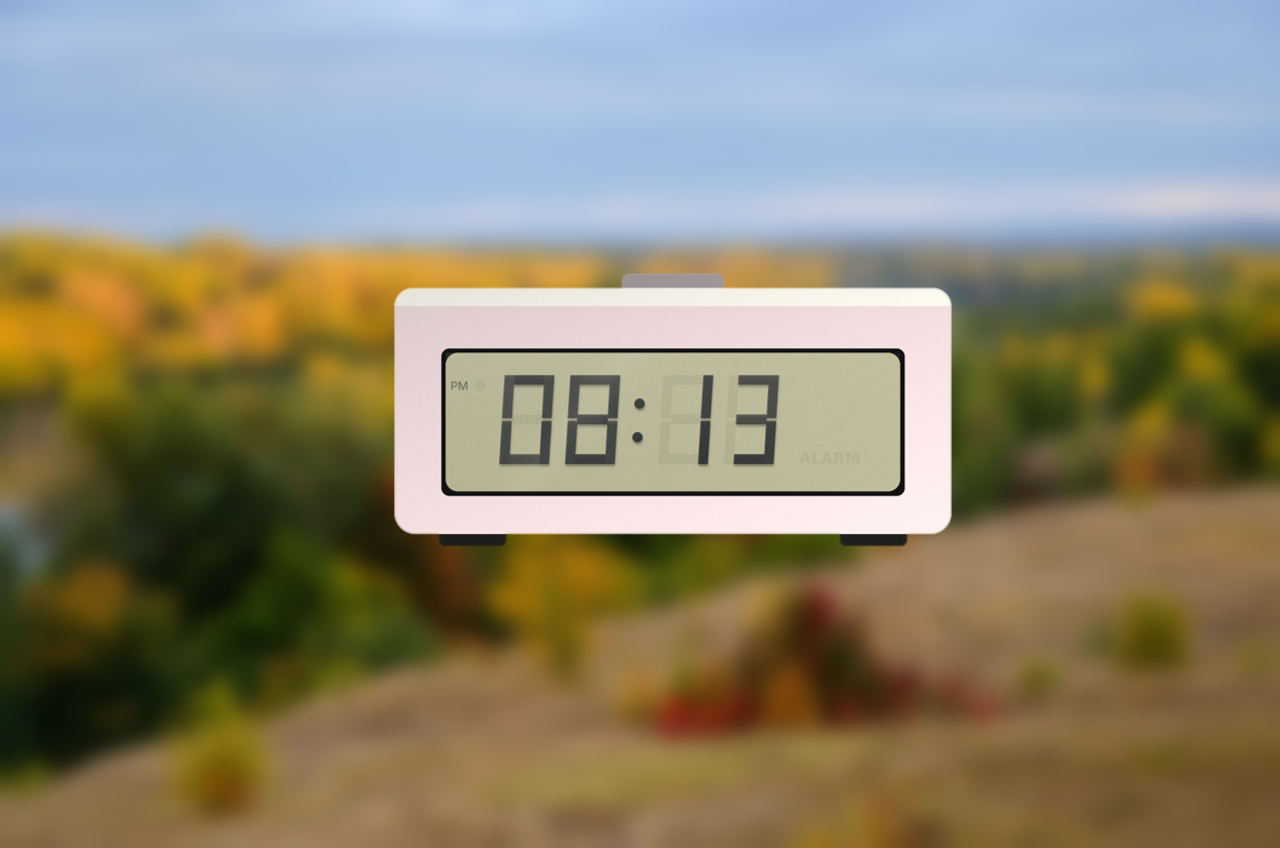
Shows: {"hour": 8, "minute": 13}
